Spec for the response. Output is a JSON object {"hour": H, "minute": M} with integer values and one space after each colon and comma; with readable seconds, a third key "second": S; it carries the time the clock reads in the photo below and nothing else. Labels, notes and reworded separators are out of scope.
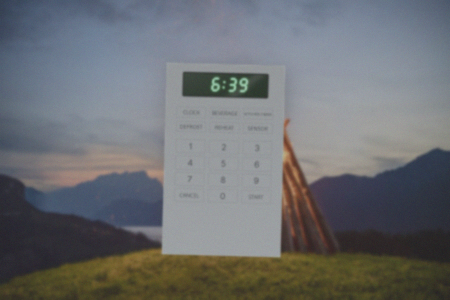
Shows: {"hour": 6, "minute": 39}
